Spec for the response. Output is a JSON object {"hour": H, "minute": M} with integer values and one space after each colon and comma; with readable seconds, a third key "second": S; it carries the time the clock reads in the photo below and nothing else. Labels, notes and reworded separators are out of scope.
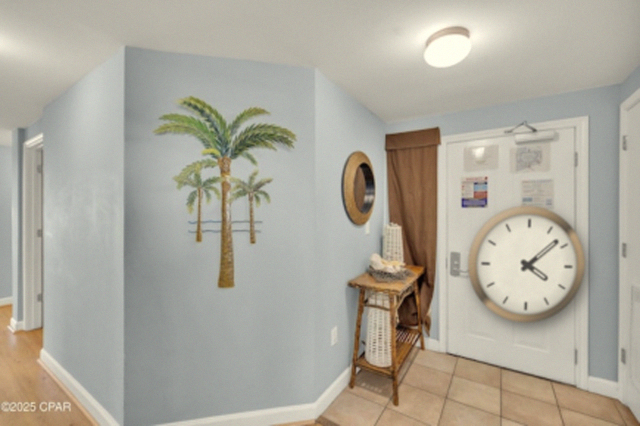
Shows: {"hour": 4, "minute": 8}
